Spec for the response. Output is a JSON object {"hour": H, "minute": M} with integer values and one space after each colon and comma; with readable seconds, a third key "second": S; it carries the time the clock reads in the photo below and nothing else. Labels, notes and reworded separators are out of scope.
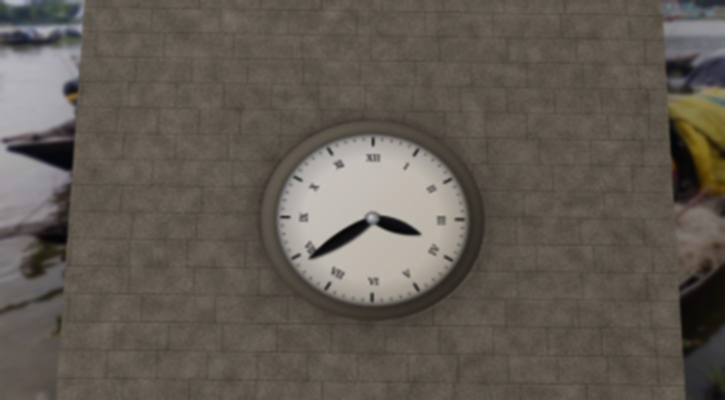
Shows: {"hour": 3, "minute": 39}
